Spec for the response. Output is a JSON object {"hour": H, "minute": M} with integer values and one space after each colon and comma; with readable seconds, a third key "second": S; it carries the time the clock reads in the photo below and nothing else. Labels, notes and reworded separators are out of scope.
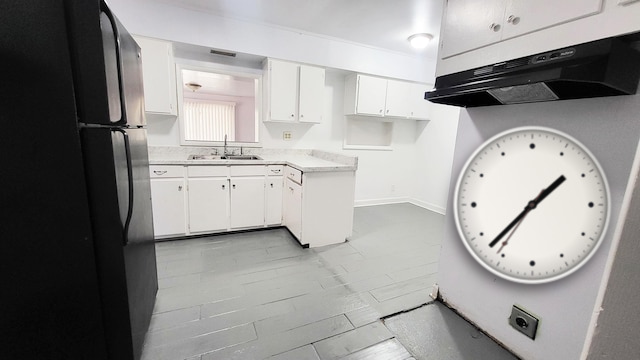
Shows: {"hour": 1, "minute": 37, "second": 36}
